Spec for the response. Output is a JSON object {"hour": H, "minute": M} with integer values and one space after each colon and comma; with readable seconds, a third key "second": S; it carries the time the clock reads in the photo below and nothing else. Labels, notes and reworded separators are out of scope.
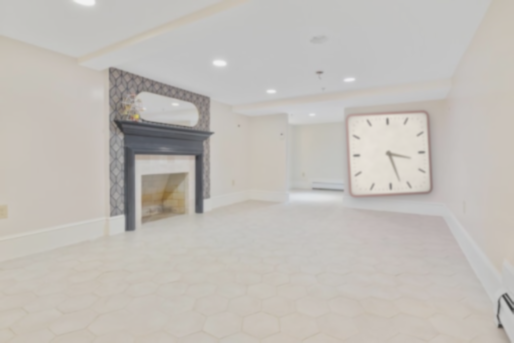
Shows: {"hour": 3, "minute": 27}
